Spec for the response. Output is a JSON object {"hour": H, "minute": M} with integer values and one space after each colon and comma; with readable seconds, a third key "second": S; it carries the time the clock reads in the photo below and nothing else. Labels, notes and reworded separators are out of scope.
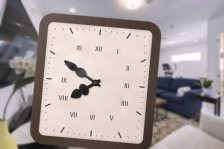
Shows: {"hour": 7, "minute": 50}
